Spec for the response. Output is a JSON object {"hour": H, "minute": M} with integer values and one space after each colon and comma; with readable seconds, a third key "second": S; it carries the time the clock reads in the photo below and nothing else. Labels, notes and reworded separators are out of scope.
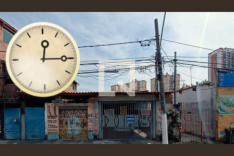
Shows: {"hour": 12, "minute": 15}
